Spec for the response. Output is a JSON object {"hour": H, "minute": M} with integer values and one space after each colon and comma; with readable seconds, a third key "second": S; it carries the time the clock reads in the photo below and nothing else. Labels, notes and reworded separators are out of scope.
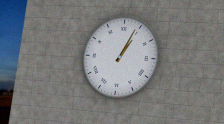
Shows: {"hour": 1, "minute": 4}
